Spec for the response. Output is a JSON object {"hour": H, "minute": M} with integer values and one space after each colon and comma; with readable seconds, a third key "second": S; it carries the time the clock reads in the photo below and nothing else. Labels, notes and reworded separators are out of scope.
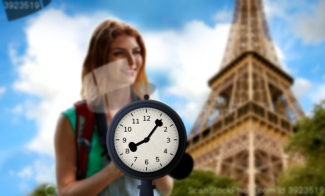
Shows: {"hour": 8, "minute": 6}
